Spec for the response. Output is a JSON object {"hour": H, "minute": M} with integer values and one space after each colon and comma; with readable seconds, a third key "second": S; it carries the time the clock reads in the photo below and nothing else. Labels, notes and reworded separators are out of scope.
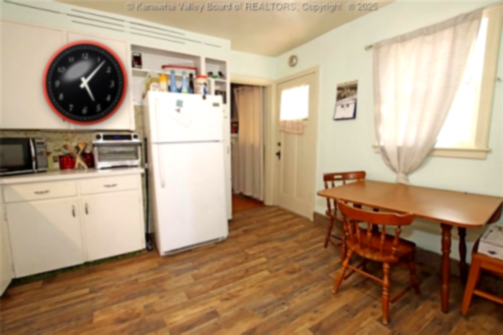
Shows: {"hour": 5, "minute": 7}
